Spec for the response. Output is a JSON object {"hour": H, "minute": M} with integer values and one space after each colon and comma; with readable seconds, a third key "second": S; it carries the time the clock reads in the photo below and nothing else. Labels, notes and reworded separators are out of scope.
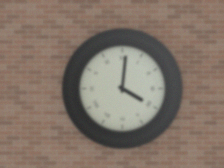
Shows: {"hour": 4, "minute": 1}
